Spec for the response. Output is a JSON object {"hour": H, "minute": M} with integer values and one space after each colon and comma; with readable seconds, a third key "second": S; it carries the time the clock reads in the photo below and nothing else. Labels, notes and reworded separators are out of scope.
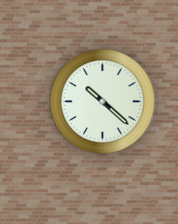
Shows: {"hour": 10, "minute": 22}
